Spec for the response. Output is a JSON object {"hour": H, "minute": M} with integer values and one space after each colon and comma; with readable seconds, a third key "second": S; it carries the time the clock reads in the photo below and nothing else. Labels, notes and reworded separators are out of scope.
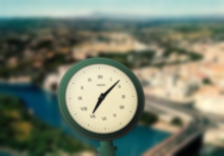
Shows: {"hour": 7, "minute": 8}
